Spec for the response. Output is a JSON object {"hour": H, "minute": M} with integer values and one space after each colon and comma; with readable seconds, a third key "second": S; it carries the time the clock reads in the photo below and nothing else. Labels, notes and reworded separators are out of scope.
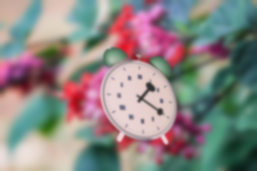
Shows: {"hour": 1, "minute": 20}
